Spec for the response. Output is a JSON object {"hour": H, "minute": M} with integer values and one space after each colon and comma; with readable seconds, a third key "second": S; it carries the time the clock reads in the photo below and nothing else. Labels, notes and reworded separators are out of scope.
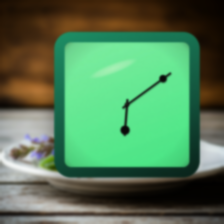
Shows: {"hour": 6, "minute": 9}
